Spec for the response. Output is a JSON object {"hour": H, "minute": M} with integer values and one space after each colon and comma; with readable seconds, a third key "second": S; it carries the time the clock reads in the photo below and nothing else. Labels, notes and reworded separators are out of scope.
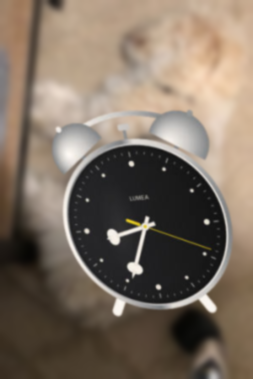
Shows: {"hour": 8, "minute": 34, "second": 19}
